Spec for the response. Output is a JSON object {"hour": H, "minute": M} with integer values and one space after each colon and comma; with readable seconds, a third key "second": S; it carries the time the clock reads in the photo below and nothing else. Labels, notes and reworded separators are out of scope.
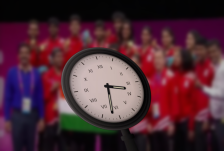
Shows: {"hour": 3, "minute": 32}
